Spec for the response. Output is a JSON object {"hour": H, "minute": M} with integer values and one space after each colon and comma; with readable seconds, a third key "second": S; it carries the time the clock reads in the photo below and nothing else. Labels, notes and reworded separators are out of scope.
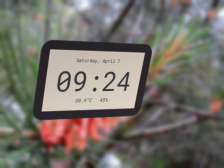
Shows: {"hour": 9, "minute": 24}
